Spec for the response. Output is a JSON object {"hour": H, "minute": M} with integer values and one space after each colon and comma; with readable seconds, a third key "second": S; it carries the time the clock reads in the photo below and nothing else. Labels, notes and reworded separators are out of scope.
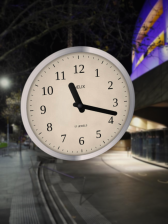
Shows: {"hour": 11, "minute": 18}
